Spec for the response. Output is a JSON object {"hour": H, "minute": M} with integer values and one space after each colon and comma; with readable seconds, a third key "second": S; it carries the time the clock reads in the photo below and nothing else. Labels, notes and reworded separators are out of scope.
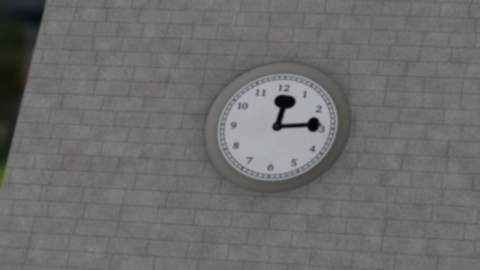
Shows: {"hour": 12, "minute": 14}
